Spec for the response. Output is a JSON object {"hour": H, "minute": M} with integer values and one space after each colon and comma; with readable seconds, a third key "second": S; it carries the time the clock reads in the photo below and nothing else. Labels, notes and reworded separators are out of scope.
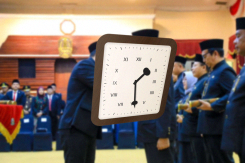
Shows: {"hour": 1, "minute": 29}
